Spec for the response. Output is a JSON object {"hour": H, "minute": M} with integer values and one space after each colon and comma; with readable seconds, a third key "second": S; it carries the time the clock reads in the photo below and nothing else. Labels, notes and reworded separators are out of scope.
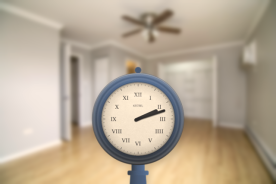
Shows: {"hour": 2, "minute": 12}
